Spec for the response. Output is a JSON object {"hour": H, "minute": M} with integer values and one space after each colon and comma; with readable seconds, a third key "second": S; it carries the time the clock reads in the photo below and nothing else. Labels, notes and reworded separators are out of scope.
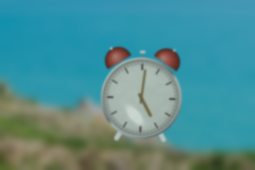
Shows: {"hour": 5, "minute": 1}
